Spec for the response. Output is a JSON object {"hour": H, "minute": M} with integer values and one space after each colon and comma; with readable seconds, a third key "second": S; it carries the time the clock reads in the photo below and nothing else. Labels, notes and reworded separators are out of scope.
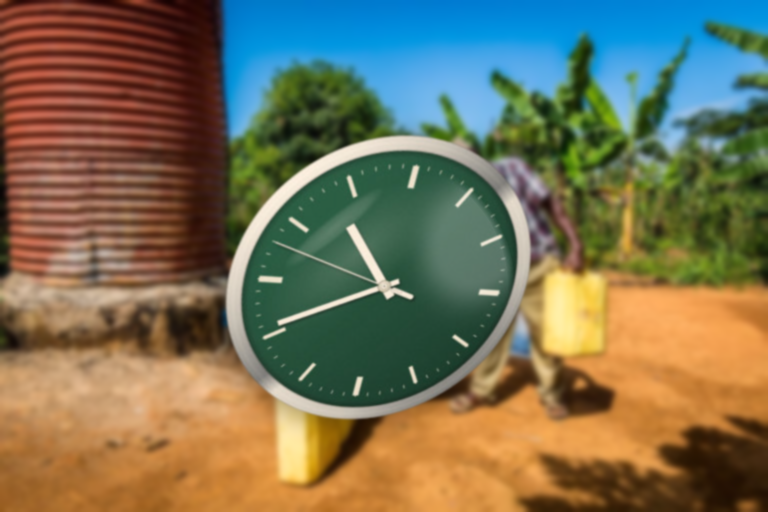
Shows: {"hour": 10, "minute": 40, "second": 48}
